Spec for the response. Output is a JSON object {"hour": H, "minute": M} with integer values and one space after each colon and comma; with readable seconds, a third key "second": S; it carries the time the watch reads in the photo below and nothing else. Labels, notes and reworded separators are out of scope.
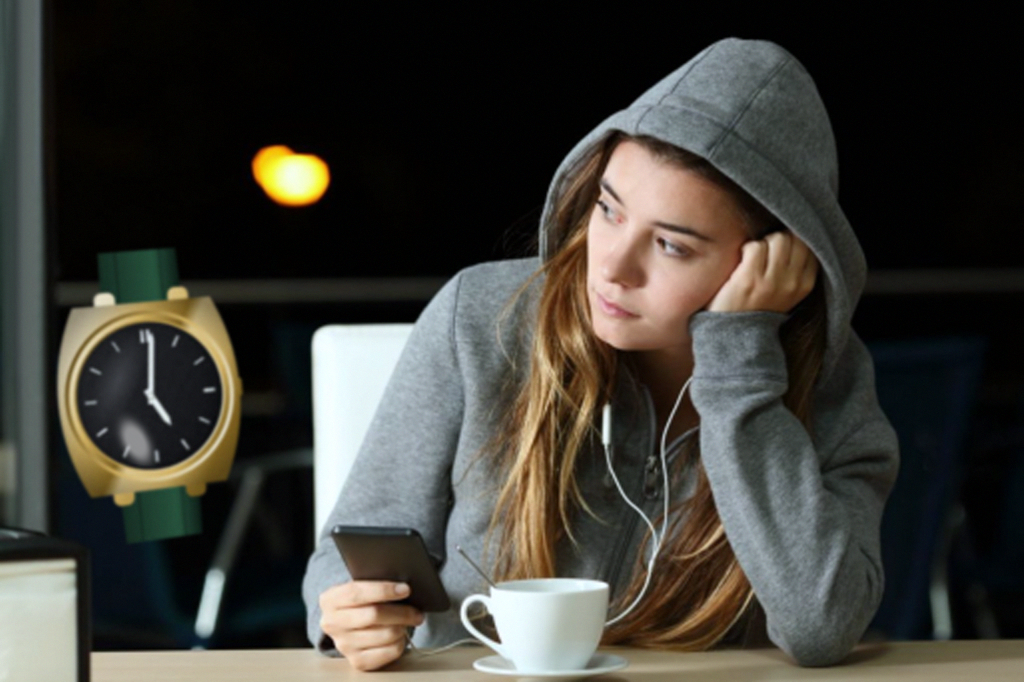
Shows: {"hour": 5, "minute": 1}
